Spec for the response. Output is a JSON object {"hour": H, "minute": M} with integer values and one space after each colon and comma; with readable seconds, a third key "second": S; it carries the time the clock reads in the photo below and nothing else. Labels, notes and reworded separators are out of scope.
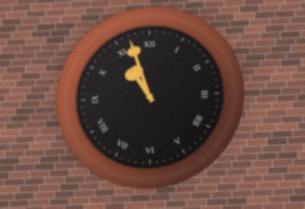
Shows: {"hour": 10, "minute": 57}
